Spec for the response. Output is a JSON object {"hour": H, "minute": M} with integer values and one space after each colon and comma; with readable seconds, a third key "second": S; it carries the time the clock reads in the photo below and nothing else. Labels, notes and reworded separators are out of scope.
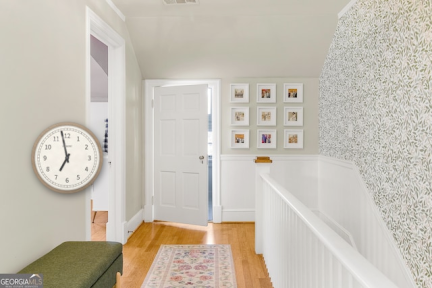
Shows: {"hour": 6, "minute": 58}
